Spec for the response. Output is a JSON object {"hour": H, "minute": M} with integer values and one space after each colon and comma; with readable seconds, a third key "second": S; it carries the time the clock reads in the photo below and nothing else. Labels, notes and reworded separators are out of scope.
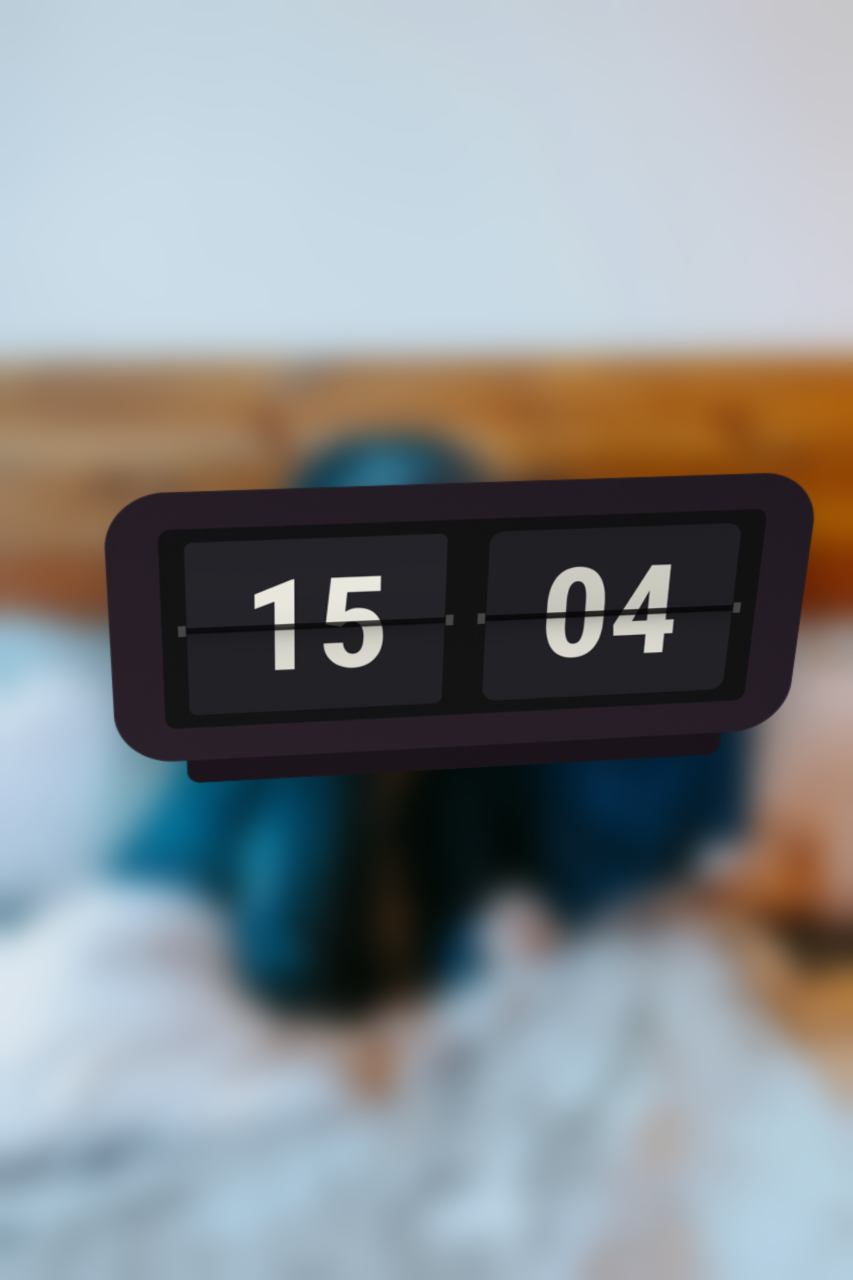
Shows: {"hour": 15, "minute": 4}
